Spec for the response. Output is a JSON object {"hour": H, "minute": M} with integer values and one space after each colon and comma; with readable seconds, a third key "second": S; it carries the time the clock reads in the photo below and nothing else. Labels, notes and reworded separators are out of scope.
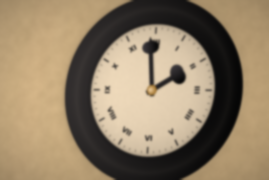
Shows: {"hour": 1, "minute": 59}
